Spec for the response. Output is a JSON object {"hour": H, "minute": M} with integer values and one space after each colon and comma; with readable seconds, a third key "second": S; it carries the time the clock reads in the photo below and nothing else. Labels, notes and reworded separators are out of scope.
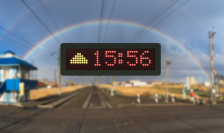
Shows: {"hour": 15, "minute": 56}
